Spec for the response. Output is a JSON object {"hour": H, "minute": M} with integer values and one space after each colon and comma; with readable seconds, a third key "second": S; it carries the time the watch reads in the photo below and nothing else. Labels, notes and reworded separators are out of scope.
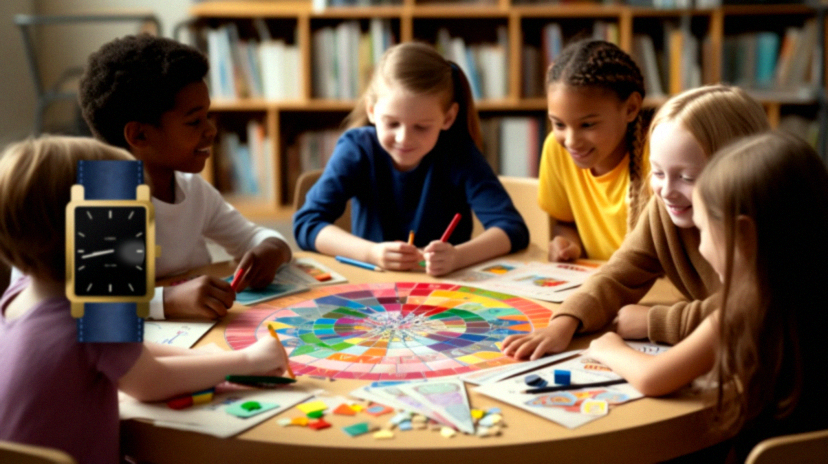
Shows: {"hour": 8, "minute": 43}
